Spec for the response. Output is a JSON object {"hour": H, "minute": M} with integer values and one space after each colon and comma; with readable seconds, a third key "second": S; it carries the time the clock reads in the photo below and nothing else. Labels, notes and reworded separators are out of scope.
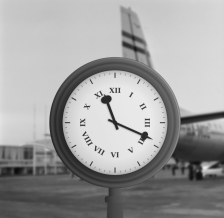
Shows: {"hour": 11, "minute": 19}
